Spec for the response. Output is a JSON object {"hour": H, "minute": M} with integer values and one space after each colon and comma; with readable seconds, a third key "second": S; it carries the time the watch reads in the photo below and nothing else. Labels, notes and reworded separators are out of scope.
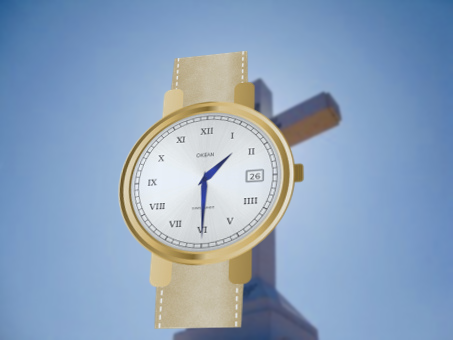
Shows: {"hour": 1, "minute": 30}
